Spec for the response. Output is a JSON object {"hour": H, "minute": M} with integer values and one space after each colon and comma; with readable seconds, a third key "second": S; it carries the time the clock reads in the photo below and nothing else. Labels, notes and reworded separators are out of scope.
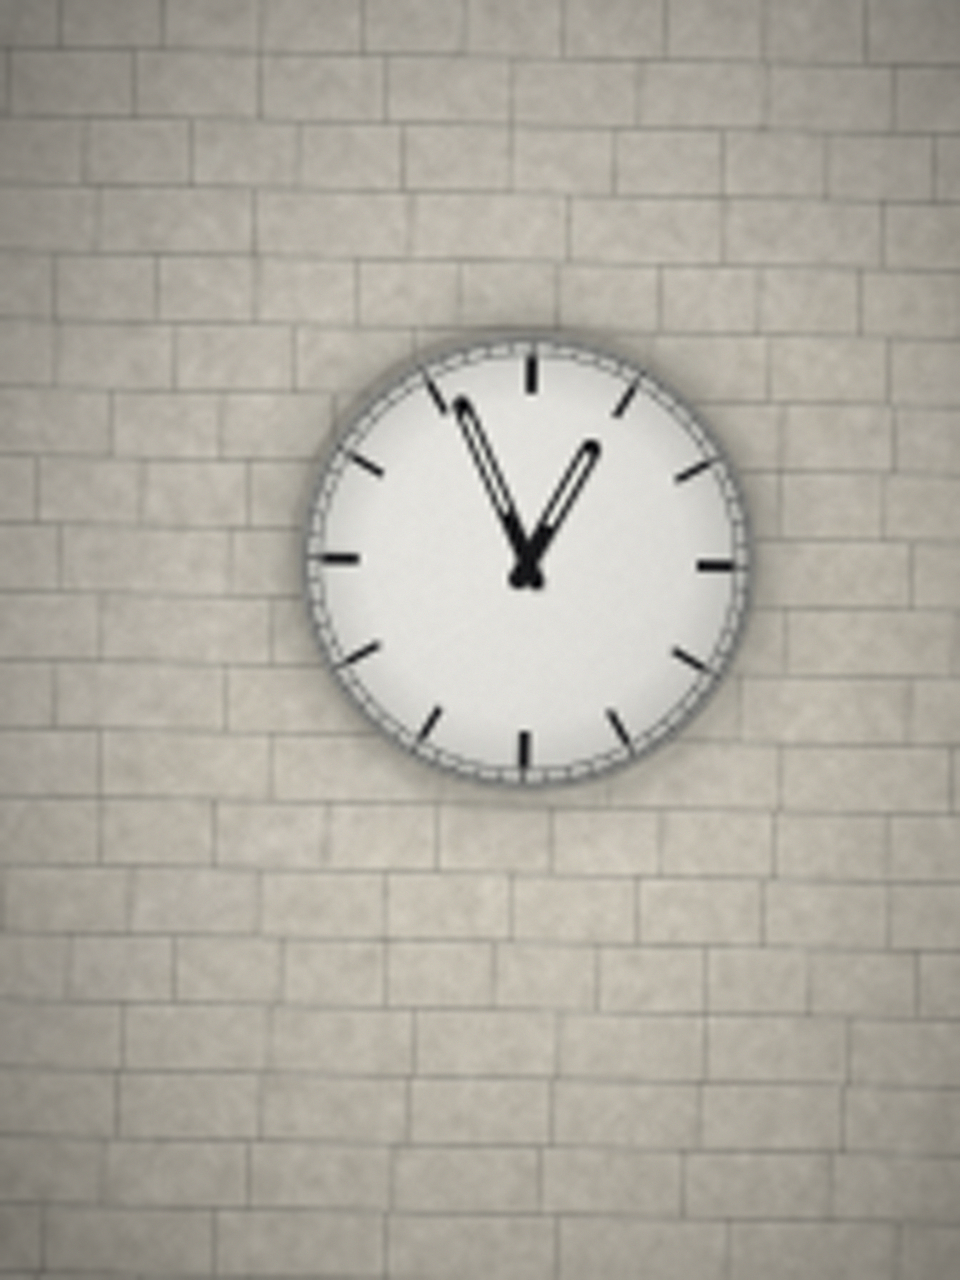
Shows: {"hour": 12, "minute": 56}
